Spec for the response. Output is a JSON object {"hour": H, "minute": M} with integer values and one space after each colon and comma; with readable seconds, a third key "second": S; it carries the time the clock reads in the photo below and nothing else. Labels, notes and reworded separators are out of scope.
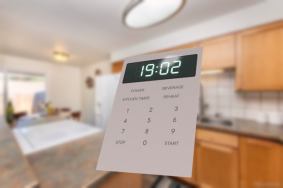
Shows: {"hour": 19, "minute": 2}
